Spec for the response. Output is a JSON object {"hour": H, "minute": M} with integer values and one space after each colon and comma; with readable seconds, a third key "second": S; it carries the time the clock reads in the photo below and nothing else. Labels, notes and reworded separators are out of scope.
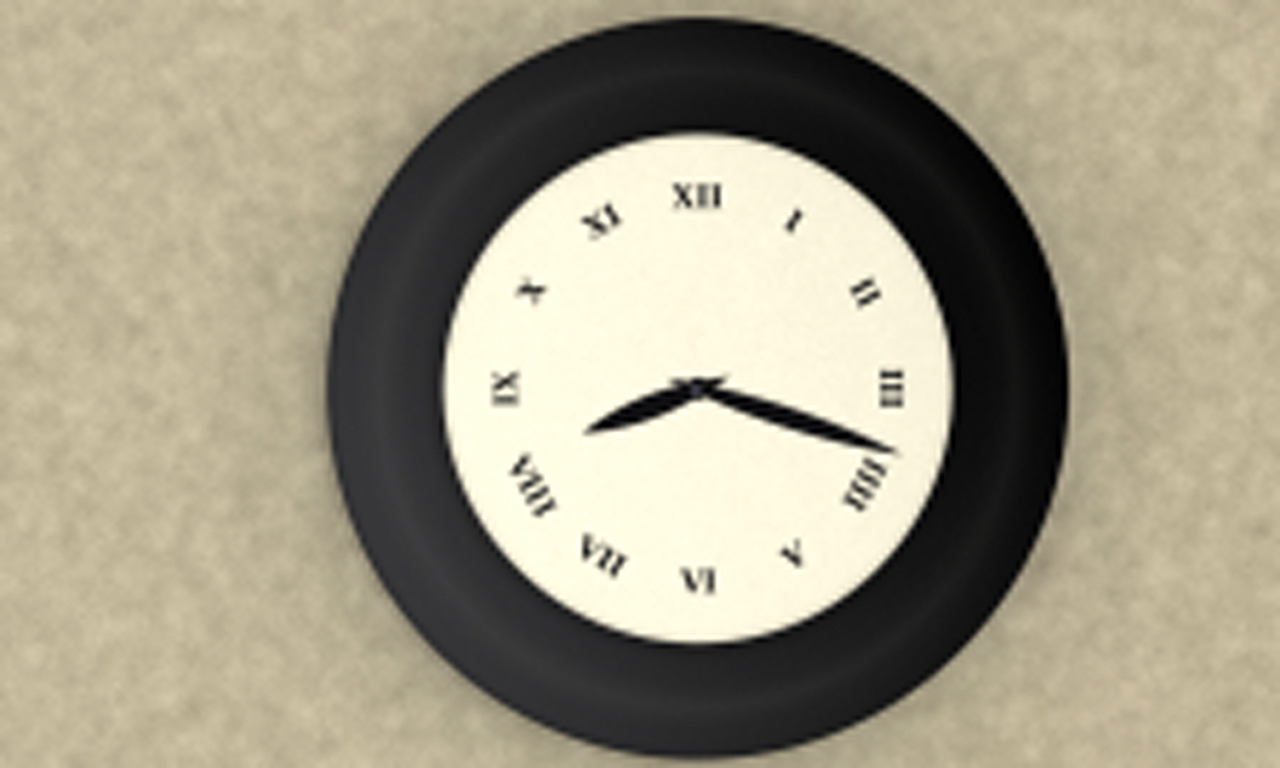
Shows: {"hour": 8, "minute": 18}
